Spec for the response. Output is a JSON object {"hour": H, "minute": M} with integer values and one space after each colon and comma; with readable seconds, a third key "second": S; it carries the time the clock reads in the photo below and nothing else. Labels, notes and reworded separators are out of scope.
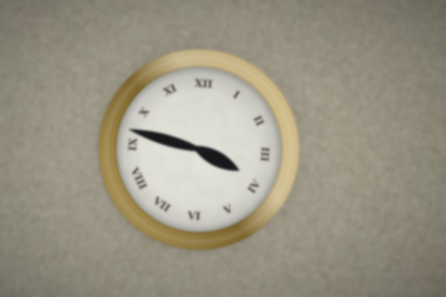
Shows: {"hour": 3, "minute": 47}
